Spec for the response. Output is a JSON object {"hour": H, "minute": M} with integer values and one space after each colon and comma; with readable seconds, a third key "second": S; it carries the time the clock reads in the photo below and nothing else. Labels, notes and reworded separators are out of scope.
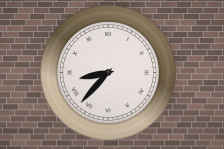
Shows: {"hour": 8, "minute": 37}
